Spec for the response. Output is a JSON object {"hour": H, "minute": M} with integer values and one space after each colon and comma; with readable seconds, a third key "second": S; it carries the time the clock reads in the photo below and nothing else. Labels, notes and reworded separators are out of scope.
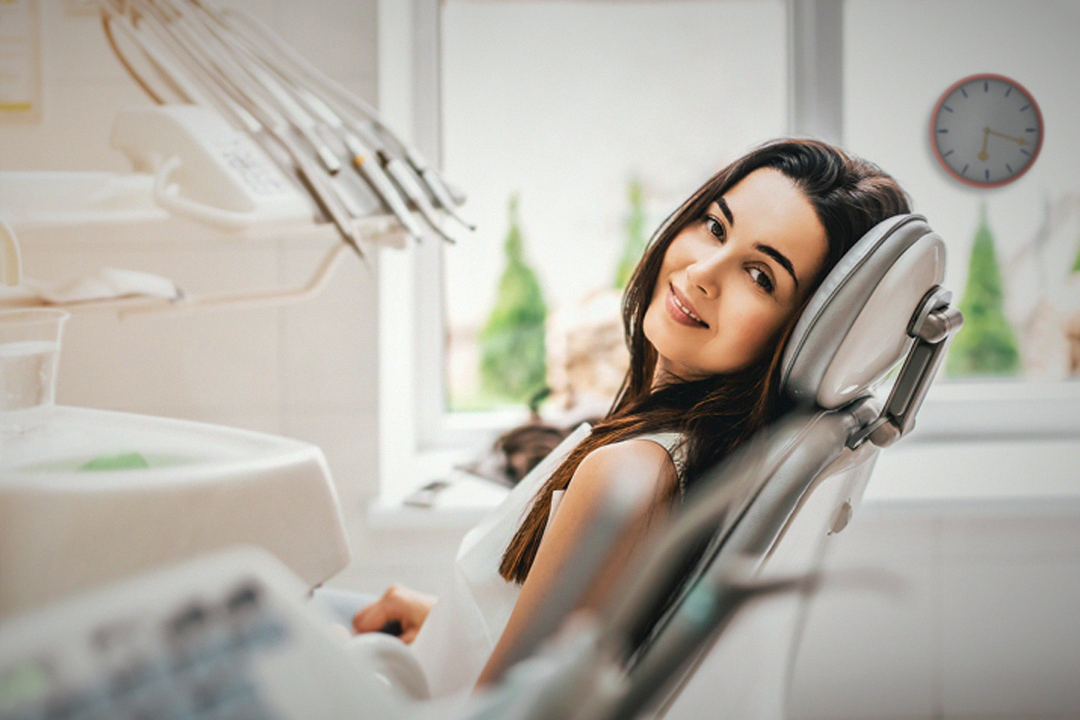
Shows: {"hour": 6, "minute": 18}
